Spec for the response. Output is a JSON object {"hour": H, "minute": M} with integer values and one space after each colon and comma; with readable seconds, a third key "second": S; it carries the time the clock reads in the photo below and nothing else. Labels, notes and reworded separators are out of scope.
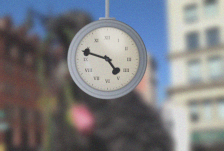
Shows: {"hour": 4, "minute": 48}
